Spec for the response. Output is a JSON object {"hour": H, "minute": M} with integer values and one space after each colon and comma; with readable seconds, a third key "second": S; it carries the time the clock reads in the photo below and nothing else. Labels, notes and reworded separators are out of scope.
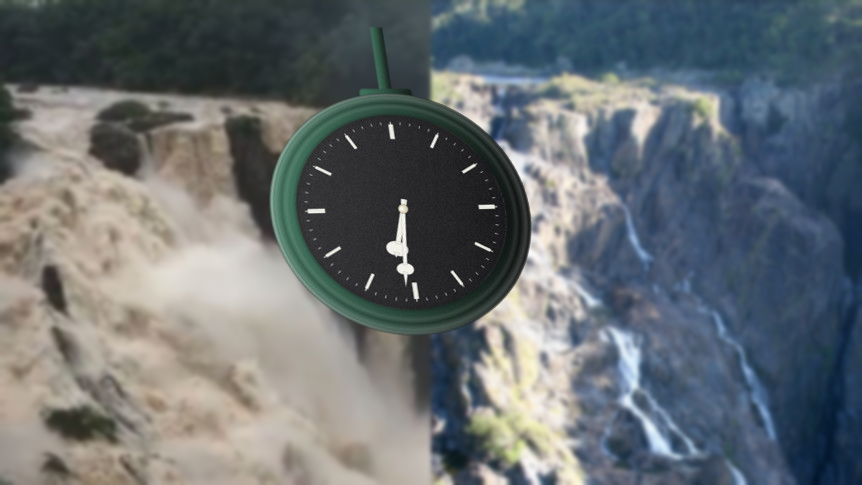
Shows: {"hour": 6, "minute": 31}
